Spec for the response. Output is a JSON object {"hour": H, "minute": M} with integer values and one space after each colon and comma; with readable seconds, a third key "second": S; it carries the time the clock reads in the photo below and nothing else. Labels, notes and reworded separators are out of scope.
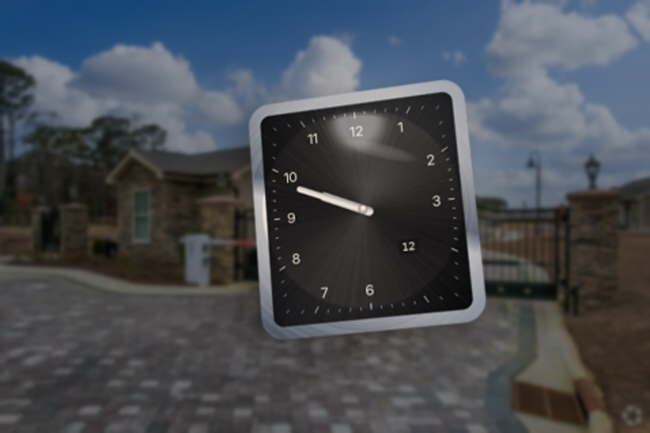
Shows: {"hour": 9, "minute": 49}
